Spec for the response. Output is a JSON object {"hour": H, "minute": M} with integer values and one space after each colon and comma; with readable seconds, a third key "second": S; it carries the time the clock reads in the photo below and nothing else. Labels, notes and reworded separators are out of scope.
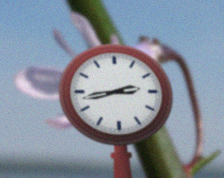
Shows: {"hour": 2, "minute": 43}
